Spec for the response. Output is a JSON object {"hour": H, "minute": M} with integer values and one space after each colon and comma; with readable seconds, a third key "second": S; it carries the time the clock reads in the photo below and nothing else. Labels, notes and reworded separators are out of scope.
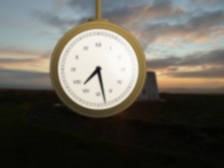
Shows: {"hour": 7, "minute": 28}
